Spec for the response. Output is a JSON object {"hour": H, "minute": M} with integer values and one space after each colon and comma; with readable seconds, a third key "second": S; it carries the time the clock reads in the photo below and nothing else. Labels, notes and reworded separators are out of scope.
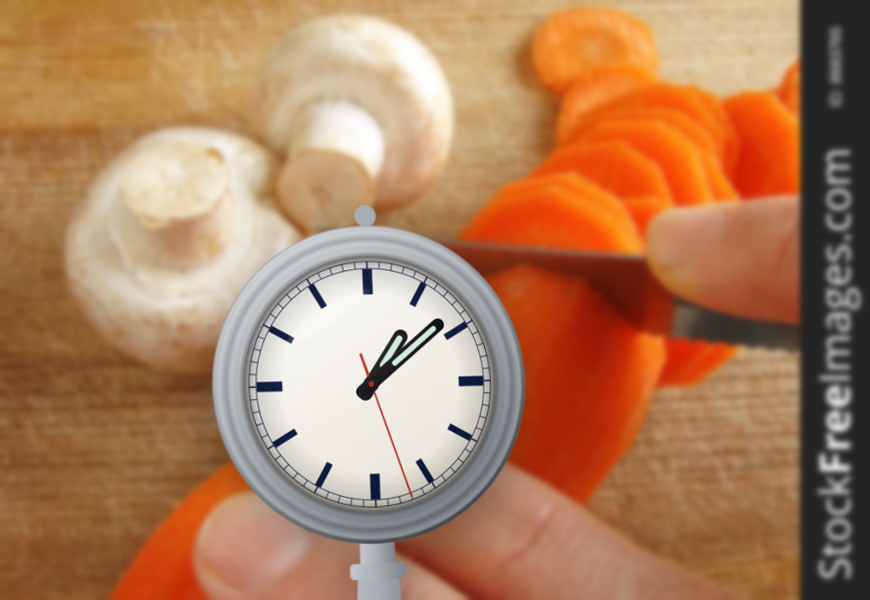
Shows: {"hour": 1, "minute": 8, "second": 27}
